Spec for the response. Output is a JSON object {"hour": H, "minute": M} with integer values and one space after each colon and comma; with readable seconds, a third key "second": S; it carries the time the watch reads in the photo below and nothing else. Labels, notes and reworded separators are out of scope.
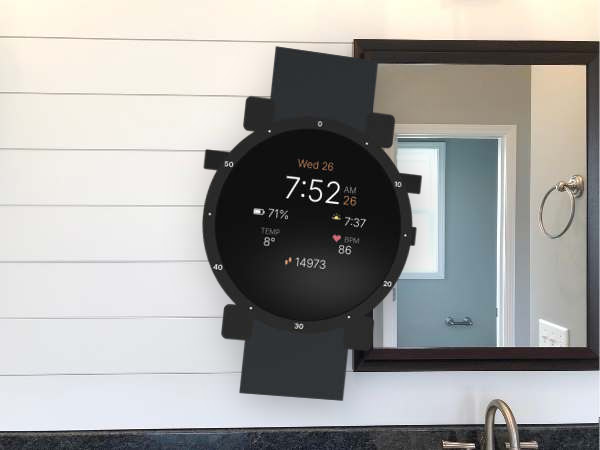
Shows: {"hour": 7, "minute": 52, "second": 26}
